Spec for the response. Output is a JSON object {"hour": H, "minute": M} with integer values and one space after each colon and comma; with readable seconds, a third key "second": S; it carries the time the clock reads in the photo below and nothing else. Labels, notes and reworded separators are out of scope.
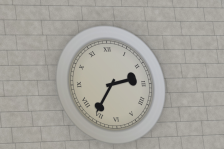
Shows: {"hour": 2, "minute": 36}
